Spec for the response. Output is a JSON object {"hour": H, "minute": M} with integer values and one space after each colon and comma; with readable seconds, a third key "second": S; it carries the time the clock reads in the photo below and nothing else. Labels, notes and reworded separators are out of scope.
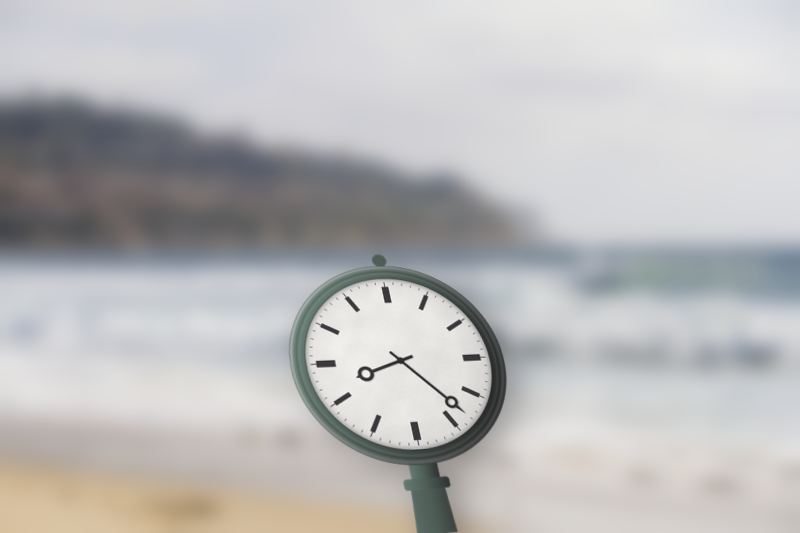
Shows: {"hour": 8, "minute": 23}
